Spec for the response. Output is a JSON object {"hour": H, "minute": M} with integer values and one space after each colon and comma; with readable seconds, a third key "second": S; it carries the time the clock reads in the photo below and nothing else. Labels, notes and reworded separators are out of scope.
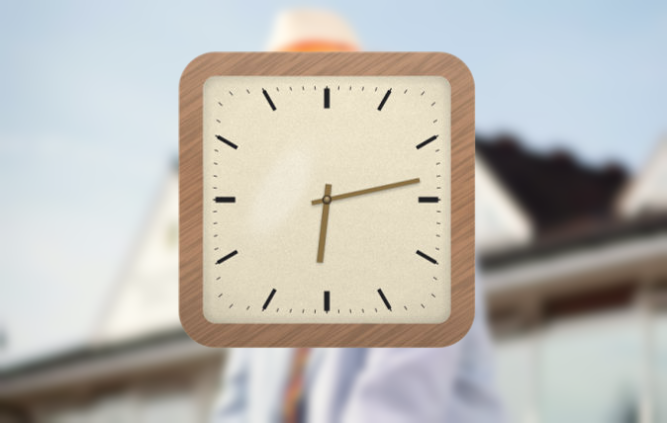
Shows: {"hour": 6, "minute": 13}
